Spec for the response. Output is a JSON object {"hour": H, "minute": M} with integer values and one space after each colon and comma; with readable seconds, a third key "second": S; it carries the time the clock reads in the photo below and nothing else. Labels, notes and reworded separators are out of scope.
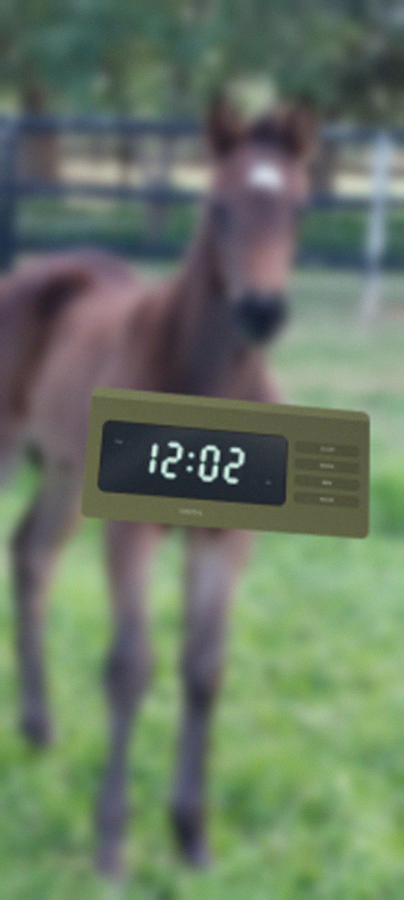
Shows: {"hour": 12, "minute": 2}
